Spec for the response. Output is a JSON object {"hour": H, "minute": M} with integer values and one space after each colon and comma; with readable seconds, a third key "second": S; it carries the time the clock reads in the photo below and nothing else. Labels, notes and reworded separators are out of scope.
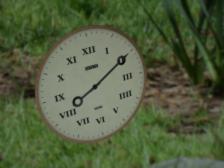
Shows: {"hour": 8, "minute": 10}
